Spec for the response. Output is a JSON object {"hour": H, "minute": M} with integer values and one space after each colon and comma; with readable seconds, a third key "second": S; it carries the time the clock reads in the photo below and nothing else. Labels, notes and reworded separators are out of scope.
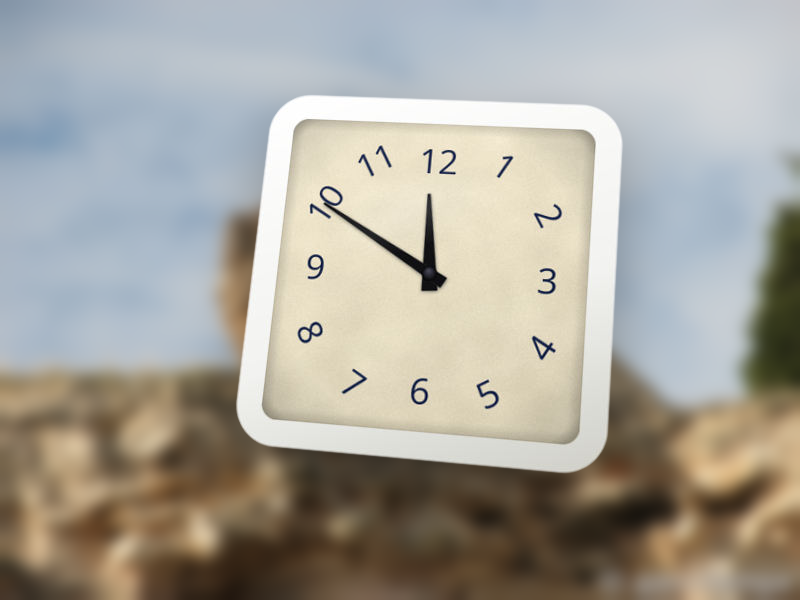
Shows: {"hour": 11, "minute": 50}
